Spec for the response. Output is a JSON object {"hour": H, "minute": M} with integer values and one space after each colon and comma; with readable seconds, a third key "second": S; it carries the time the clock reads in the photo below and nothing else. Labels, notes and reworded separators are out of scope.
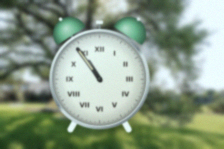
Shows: {"hour": 10, "minute": 54}
